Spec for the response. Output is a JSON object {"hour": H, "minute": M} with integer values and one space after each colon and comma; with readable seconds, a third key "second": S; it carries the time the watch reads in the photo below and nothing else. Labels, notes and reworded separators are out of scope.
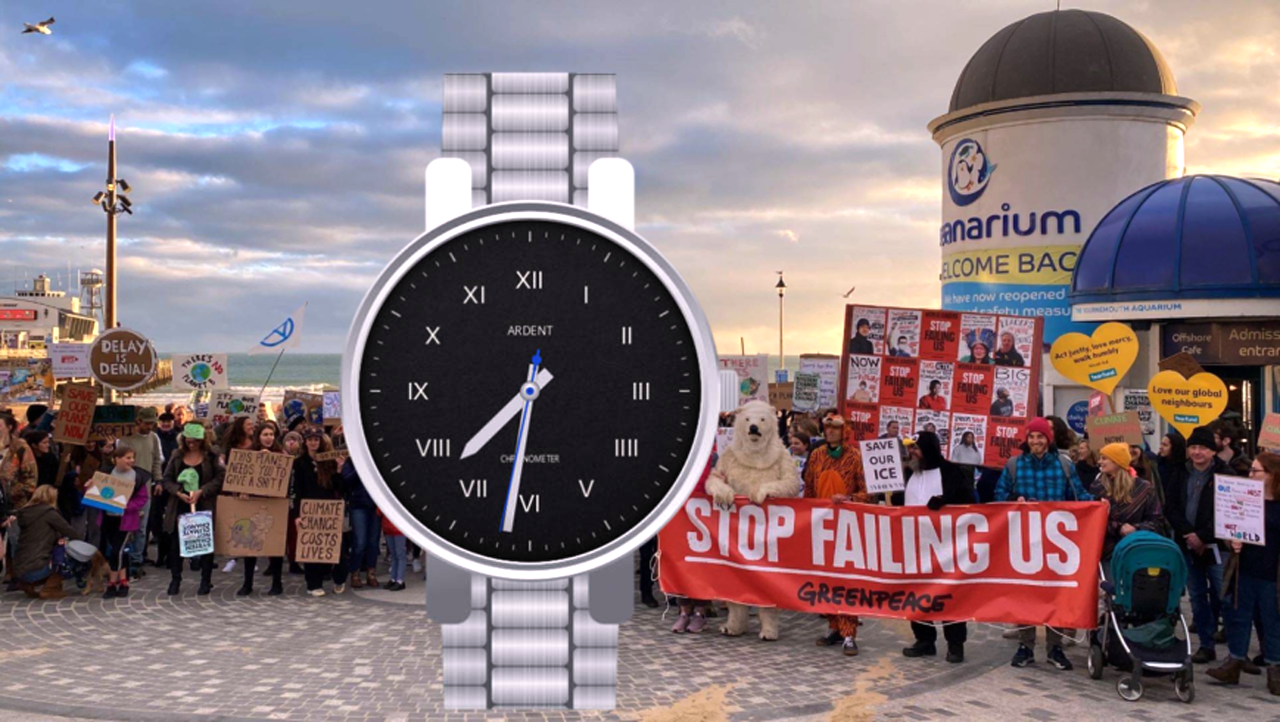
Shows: {"hour": 7, "minute": 31, "second": 32}
